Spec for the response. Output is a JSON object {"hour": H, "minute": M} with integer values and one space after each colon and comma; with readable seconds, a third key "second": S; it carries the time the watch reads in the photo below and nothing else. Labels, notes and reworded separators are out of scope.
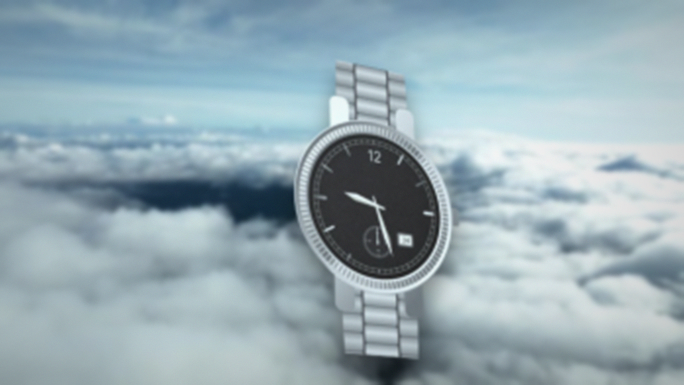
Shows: {"hour": 9, "minute": 27}
